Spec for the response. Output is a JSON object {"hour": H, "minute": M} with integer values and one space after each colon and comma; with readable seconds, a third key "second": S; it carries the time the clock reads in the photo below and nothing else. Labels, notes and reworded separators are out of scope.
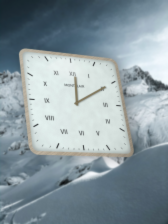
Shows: {"hour": 12, "minute": 10}
